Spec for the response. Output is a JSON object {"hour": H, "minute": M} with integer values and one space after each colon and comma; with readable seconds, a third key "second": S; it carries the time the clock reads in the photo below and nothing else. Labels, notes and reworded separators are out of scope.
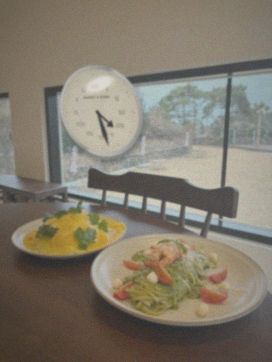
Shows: {"hour": 4, "minute": 28}
